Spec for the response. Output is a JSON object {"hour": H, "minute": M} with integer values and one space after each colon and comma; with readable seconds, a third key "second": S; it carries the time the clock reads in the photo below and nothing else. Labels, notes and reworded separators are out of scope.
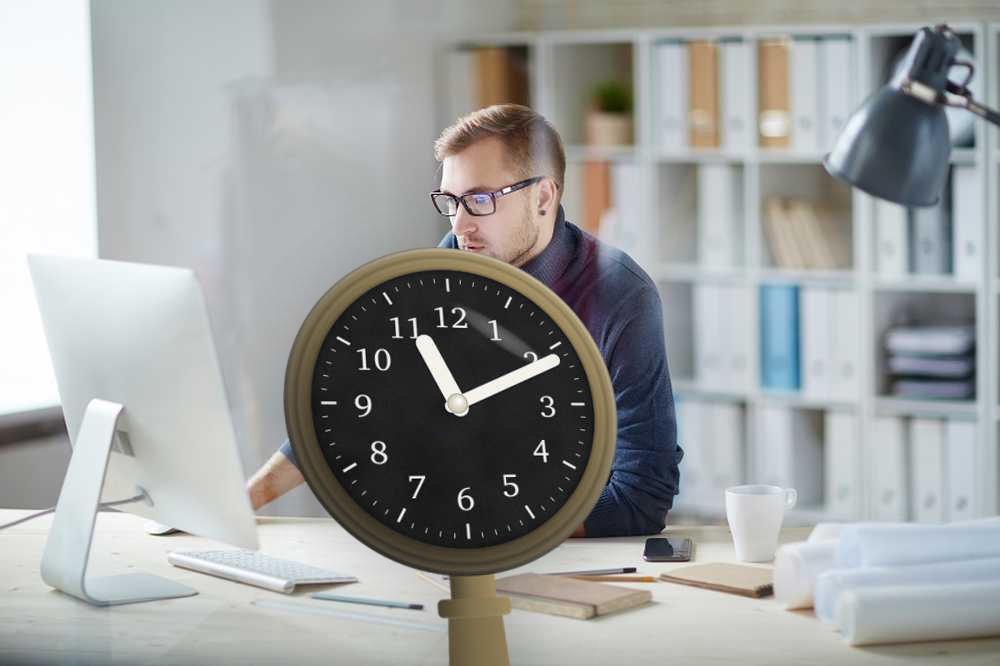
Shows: {"hour": 11, "minute": 11}
